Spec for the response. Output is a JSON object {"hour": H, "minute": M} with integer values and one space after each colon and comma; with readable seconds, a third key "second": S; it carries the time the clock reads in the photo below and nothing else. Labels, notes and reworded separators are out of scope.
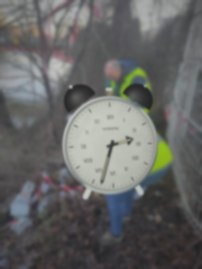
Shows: {"hour": 2, "minute": 33}
